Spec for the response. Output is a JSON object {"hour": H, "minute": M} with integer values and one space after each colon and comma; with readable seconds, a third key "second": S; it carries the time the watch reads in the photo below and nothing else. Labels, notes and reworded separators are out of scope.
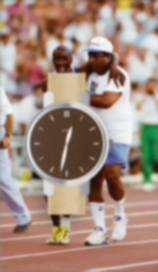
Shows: {"hour": 12, "minute": 32}
